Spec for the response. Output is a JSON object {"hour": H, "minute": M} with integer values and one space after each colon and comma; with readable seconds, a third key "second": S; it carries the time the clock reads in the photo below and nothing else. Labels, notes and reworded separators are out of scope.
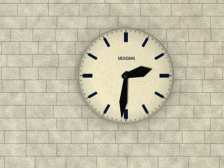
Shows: {"hour": 2, "minute": 31}
